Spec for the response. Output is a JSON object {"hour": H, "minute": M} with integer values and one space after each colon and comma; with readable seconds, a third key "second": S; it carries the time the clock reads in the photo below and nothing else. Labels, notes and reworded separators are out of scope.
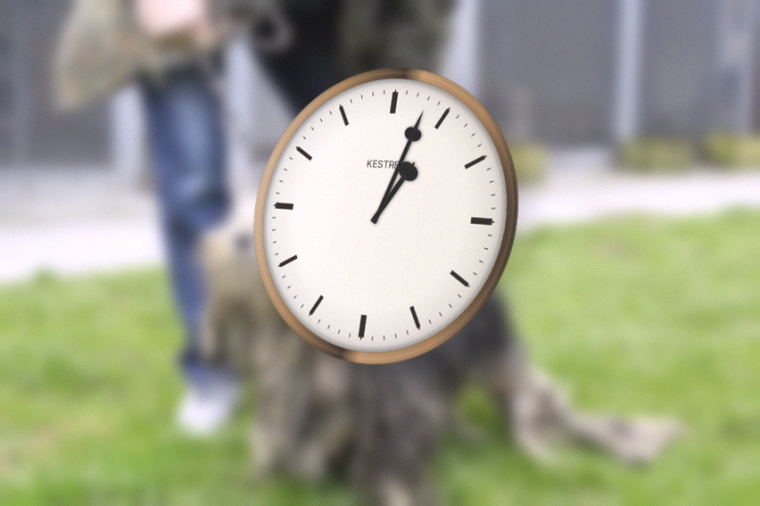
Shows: {"hour": 1, "minute": 3}
